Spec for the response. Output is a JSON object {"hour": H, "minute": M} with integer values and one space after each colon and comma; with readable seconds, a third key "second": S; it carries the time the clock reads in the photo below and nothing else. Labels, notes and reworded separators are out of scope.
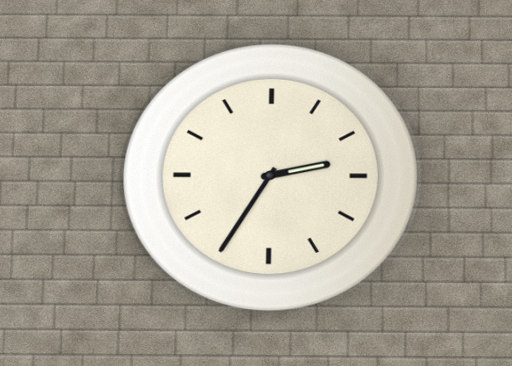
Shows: {"hour": 2, "minute": 35}
